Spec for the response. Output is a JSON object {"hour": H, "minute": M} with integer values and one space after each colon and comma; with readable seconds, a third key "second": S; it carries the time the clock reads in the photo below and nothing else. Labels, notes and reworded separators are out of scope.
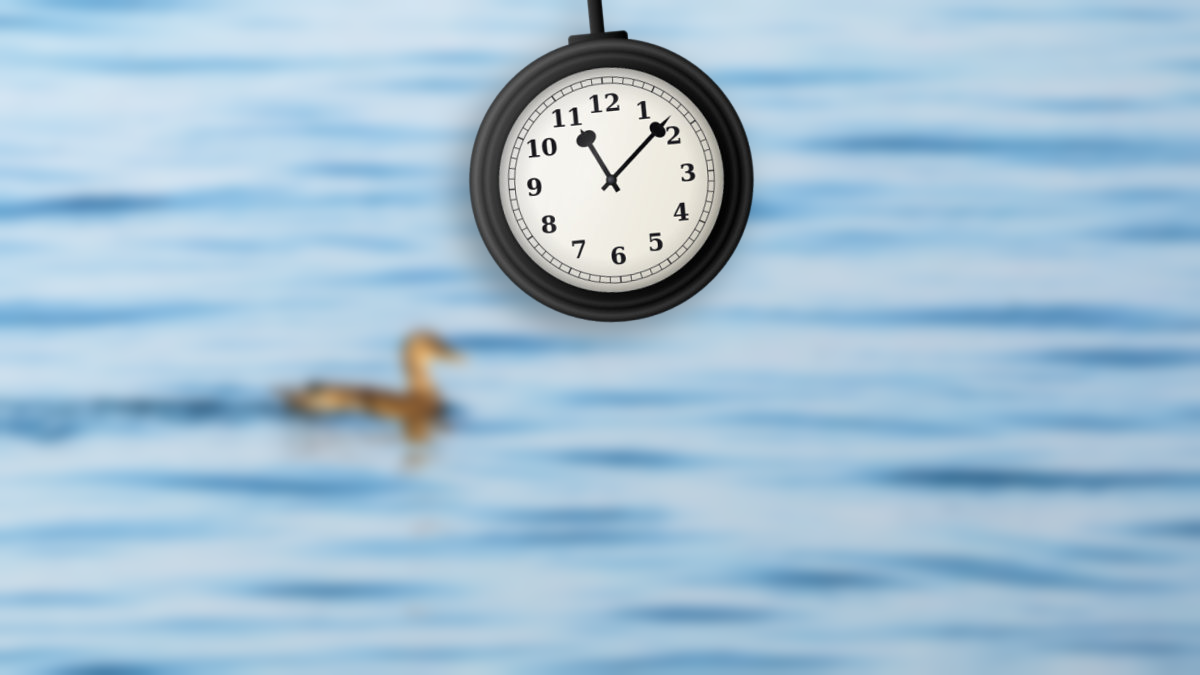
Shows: {"hour": 11, "minute": 8}
